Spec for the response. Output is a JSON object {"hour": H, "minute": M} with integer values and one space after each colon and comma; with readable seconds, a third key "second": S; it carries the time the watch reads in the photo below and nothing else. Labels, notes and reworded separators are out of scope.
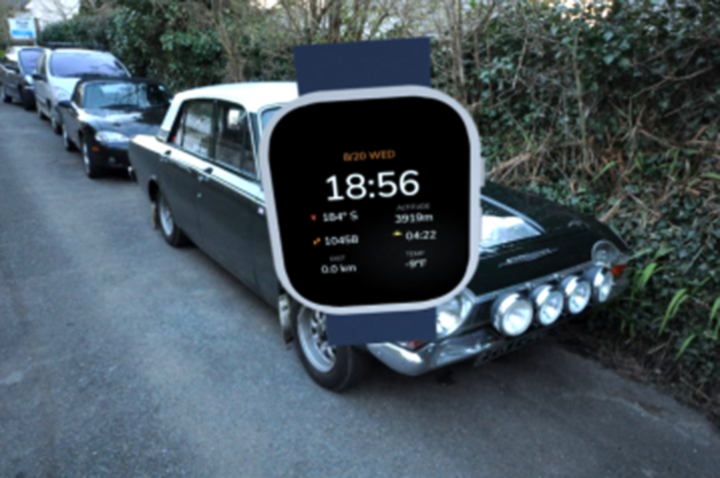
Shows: {"hour": 18, "minute": 56}
